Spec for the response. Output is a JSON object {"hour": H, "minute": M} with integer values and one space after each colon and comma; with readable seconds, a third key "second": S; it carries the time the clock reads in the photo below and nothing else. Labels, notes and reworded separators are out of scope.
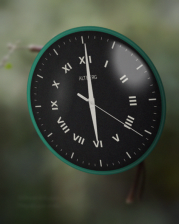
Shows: {"hour": 6, "minute": 0, "second": 21}
